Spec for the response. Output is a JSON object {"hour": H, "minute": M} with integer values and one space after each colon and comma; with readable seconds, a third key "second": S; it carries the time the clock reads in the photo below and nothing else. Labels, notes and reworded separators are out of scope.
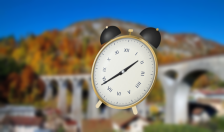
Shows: {"hour": 1, "minute": 39}
